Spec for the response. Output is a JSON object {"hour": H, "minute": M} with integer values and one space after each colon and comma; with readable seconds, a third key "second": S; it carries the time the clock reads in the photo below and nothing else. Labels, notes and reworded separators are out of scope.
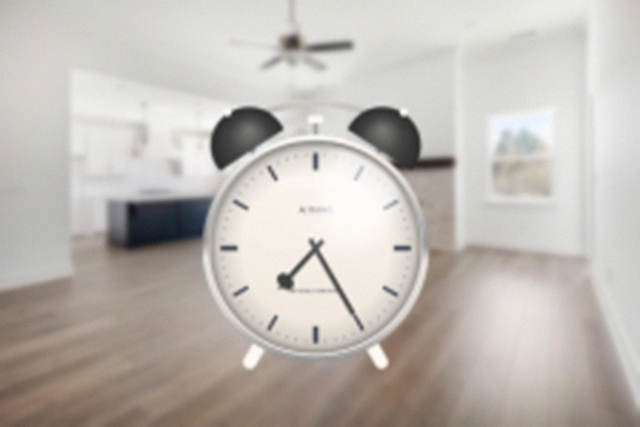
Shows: {"hour": 7, "minute": 25}
